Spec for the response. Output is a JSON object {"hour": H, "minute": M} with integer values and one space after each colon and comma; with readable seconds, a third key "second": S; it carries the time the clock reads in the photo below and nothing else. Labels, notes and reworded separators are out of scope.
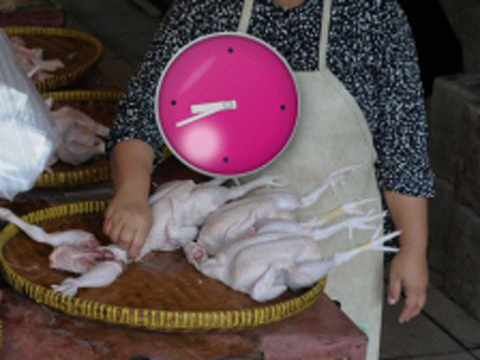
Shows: {"hour": 8, "minute": 41}
